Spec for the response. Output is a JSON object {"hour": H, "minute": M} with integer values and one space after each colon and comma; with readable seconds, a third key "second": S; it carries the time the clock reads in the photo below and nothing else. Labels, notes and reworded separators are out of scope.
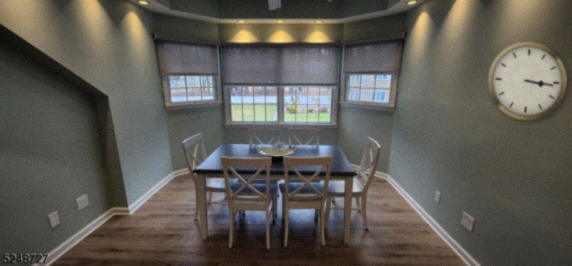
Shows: {"hour": 3, "minute": 16}
